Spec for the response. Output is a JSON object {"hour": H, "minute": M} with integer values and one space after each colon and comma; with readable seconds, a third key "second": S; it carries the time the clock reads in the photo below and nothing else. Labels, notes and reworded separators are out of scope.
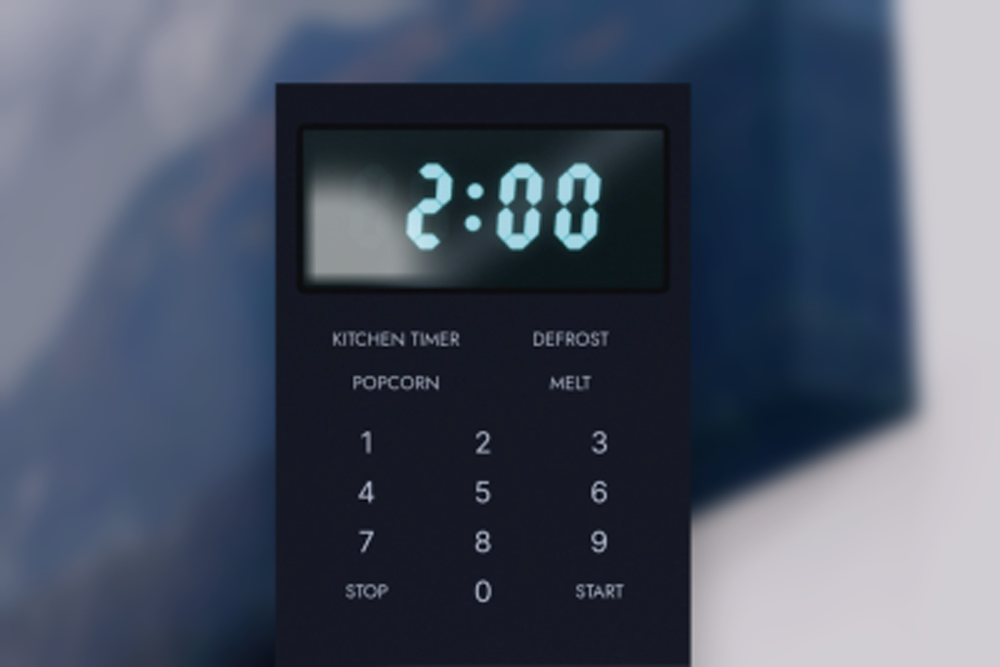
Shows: {"hour": 2, "minute": 0}
